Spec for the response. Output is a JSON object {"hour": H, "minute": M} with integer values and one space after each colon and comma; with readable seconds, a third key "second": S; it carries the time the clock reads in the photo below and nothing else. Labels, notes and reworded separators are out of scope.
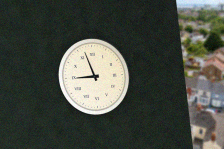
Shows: {"hour": 8, "minute": 57}
